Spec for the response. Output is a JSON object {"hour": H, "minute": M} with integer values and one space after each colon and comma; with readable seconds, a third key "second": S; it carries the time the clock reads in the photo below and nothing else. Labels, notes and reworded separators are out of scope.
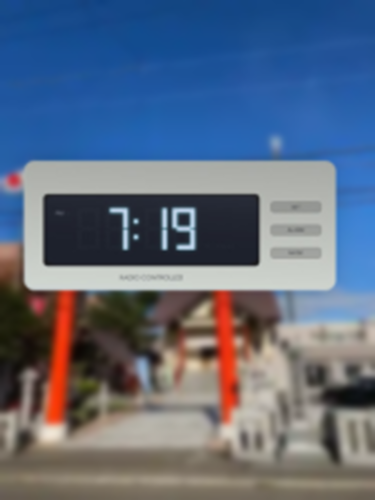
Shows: {"hour": 7, "minute": 19}
